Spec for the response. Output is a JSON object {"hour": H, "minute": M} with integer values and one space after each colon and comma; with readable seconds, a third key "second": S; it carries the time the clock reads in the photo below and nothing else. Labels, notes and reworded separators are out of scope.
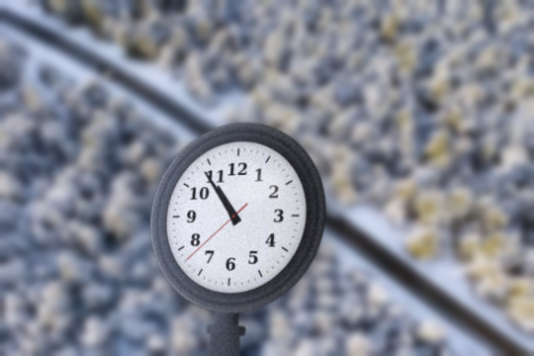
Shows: {"hour": 10, "minute": 53, "second": 38}
